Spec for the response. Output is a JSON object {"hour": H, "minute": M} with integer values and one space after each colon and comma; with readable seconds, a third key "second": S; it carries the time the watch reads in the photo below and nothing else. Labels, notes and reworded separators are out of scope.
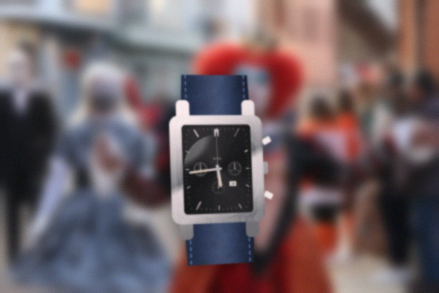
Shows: {"hour": 5, "minute": 44}
